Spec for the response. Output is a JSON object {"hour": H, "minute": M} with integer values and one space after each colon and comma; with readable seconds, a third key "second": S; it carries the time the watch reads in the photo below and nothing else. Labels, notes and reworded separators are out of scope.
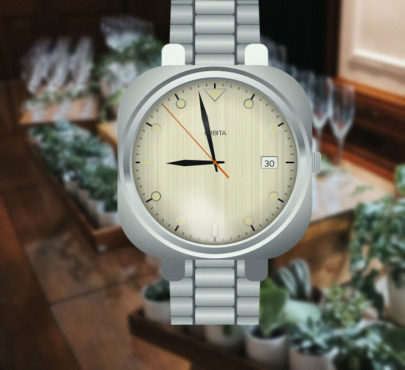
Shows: {"hour": 8, "minute": 57, "second": 53}
